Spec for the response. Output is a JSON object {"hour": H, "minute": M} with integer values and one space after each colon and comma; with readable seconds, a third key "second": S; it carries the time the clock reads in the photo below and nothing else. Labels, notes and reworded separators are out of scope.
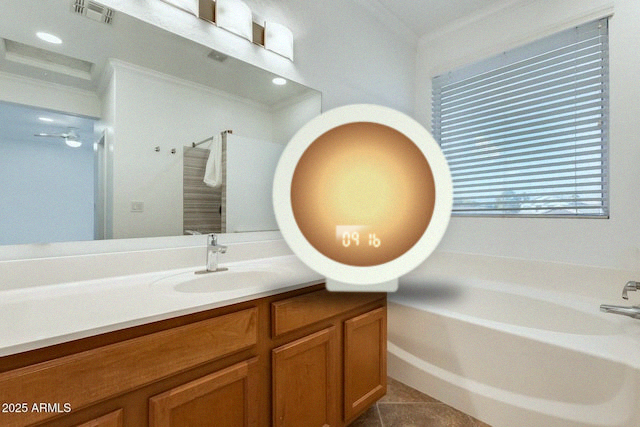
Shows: {"hour": 9, "minute": 16}
